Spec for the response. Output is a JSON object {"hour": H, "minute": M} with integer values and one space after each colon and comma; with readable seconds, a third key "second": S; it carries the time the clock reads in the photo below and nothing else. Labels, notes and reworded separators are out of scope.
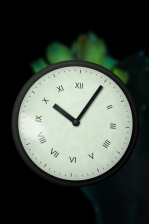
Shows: {"hour": 10, "minute": 5}
